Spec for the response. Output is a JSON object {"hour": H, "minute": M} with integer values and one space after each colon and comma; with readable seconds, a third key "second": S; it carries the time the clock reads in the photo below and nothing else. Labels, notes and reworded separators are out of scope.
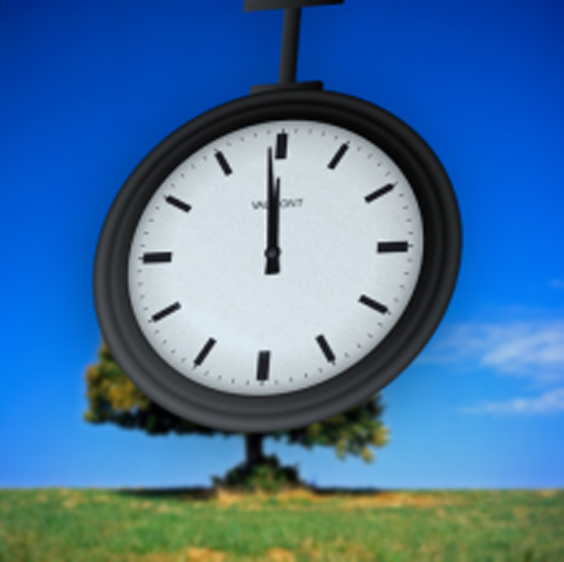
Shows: {"hour": 11, "minute": 59}
